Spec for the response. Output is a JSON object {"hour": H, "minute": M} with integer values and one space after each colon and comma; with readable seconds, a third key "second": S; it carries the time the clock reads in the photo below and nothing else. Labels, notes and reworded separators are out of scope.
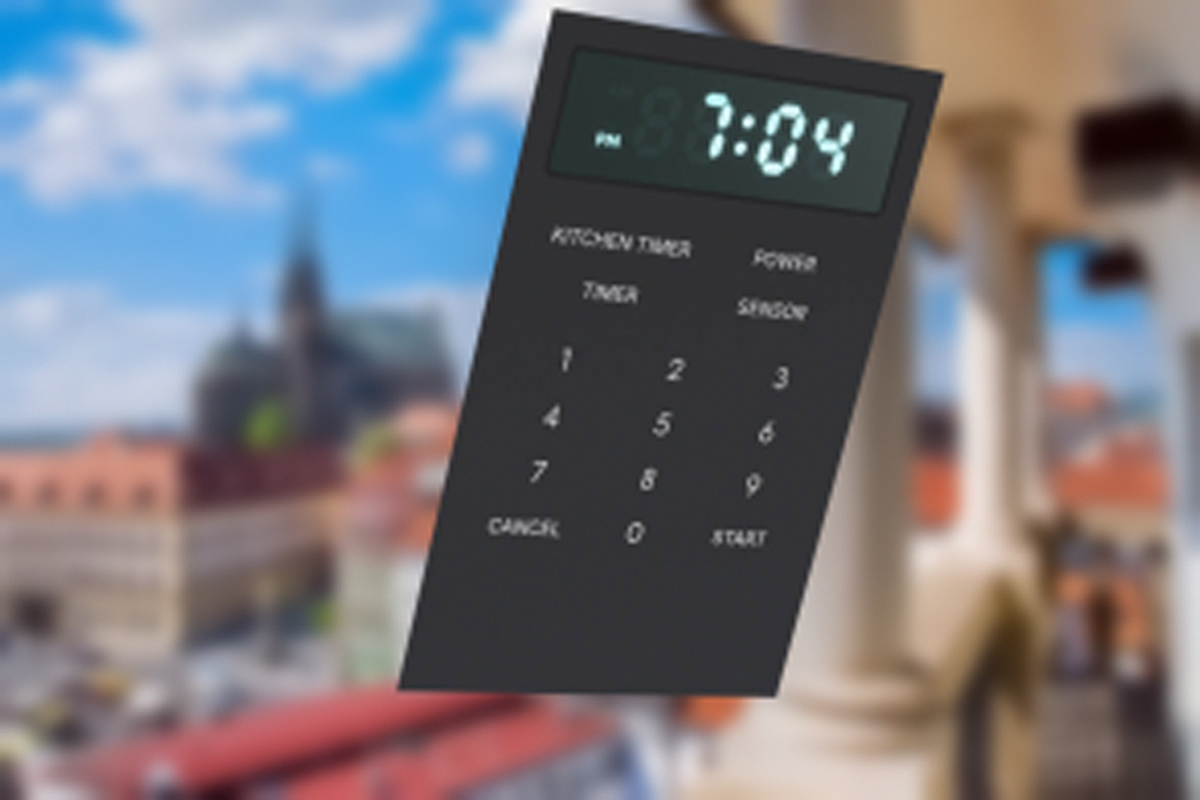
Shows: {"hour": 7, "minute": 4}
